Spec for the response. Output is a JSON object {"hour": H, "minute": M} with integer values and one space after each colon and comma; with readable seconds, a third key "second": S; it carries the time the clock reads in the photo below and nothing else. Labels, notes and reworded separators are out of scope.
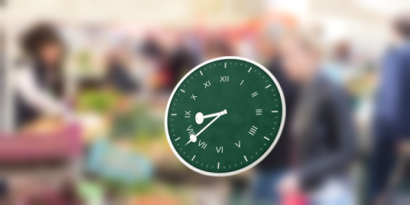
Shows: {"hour": 8, "minute": 38}
